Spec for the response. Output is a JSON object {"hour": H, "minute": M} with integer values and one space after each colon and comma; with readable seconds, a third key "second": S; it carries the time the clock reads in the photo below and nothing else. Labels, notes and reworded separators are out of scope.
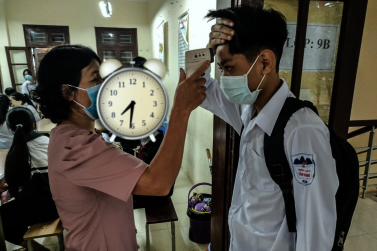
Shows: {"hour": 7, "minute": 31}
